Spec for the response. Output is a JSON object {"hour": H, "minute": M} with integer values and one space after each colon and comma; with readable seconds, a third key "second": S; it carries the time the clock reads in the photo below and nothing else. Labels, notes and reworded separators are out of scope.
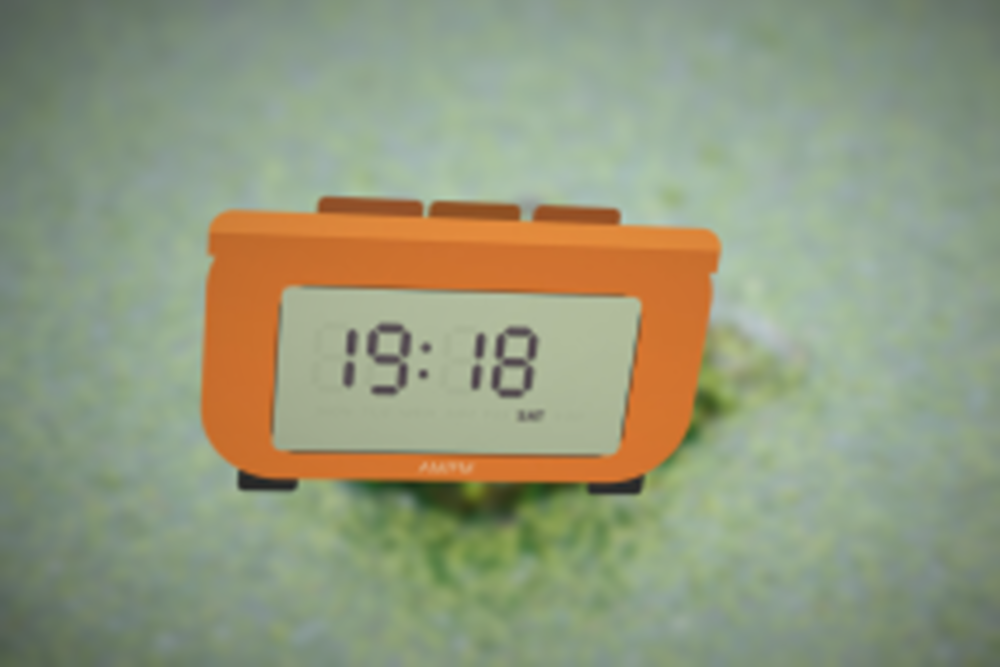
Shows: {"hour": 19, "minute": 18}
